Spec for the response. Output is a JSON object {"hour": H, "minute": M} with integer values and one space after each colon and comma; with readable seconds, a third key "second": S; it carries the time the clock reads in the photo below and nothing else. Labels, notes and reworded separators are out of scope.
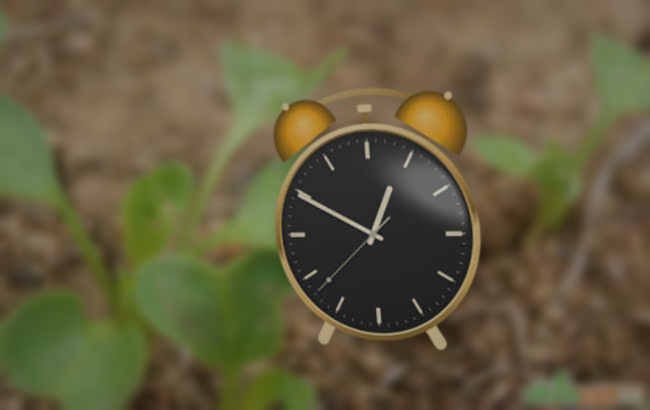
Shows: {"hour": 12, "minute": 49, "second": 38}
